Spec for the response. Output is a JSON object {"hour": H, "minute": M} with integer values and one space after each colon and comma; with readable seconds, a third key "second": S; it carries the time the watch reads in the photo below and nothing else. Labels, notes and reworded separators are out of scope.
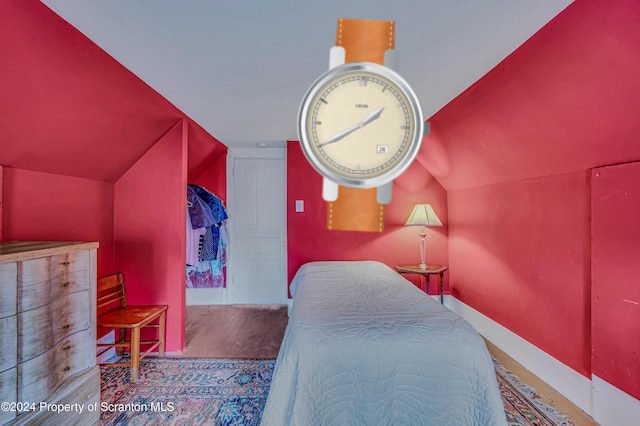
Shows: {"hour": 1, "minute": 40}
